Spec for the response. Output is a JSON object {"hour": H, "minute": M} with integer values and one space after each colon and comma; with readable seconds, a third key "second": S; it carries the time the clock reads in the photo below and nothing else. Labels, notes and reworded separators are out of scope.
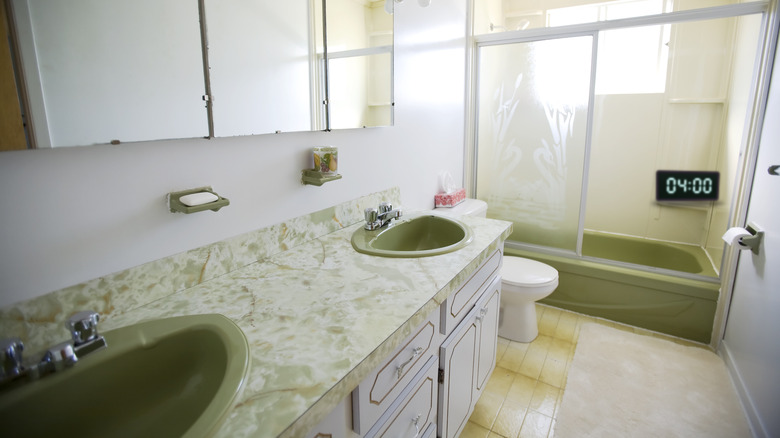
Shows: {"hour": 4, "minute": 0}
